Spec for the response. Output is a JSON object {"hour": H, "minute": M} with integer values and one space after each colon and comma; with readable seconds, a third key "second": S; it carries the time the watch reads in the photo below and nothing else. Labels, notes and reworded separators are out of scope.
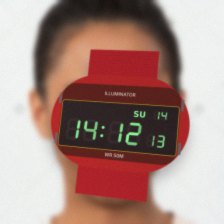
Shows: {"hour": 14, "minute": 12, "second": 13}
